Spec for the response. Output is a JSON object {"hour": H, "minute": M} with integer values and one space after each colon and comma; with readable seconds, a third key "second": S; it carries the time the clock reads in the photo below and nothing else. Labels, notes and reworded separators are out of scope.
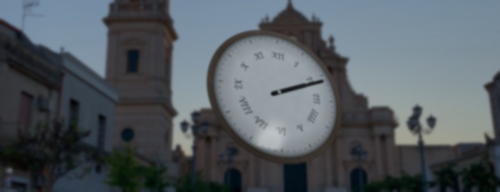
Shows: {"hour": 2, "minute": 11}
